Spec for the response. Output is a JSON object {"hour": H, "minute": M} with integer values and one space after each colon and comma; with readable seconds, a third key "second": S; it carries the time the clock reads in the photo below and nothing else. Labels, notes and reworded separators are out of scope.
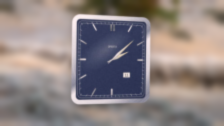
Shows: {"hour": 2, "minute": 8}
